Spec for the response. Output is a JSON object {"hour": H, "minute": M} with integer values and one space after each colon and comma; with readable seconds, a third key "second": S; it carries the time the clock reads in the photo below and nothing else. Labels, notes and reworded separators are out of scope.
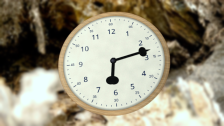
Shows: {"hour": 6, "minute": 13}
